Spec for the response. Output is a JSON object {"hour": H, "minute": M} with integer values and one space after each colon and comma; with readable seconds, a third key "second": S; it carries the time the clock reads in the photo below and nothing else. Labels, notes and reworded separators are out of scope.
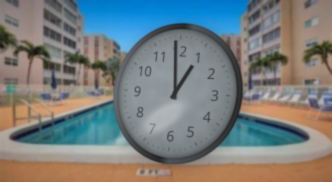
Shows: {"hour": 12, "minute": 59}
